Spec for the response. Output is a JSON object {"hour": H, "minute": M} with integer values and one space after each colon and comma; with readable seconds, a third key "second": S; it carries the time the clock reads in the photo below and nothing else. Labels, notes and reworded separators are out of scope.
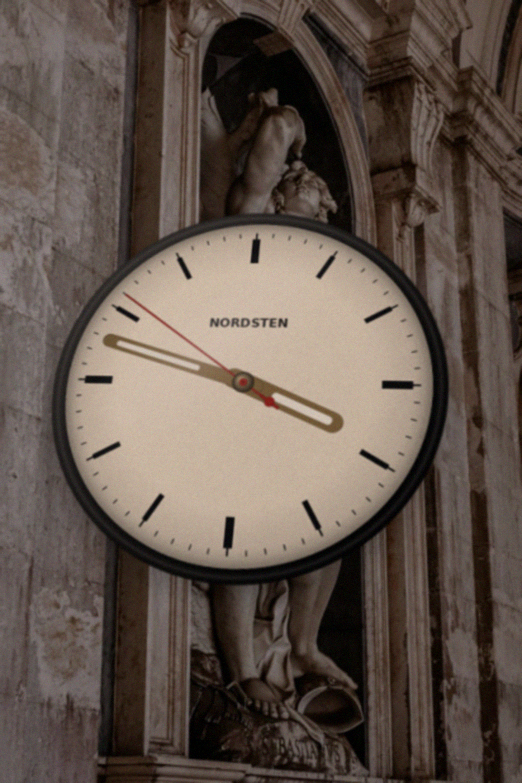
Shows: {"hour": 3, "minute": 47, "second": 51}
